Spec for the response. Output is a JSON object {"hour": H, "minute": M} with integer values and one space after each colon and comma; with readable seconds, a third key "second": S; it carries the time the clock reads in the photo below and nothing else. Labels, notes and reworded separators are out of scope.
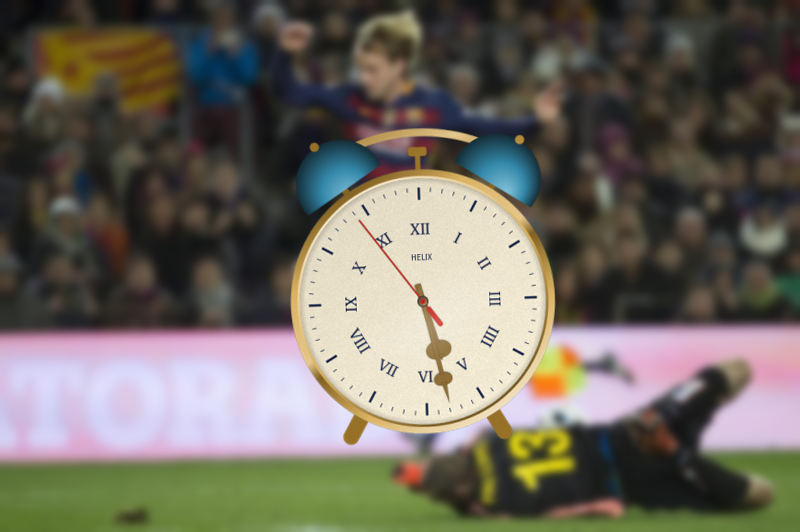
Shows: {"hour": 5, "minute": 27, "second": 54}
